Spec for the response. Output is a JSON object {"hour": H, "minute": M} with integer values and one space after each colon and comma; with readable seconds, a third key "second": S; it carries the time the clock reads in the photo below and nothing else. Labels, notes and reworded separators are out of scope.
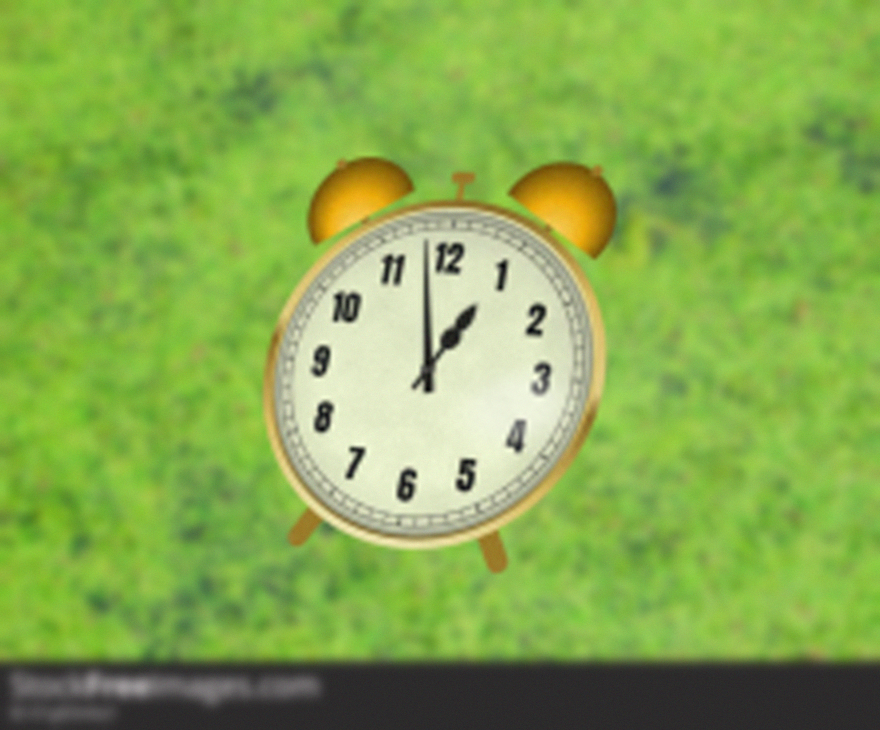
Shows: {"hour": 12, "minute": 58}
